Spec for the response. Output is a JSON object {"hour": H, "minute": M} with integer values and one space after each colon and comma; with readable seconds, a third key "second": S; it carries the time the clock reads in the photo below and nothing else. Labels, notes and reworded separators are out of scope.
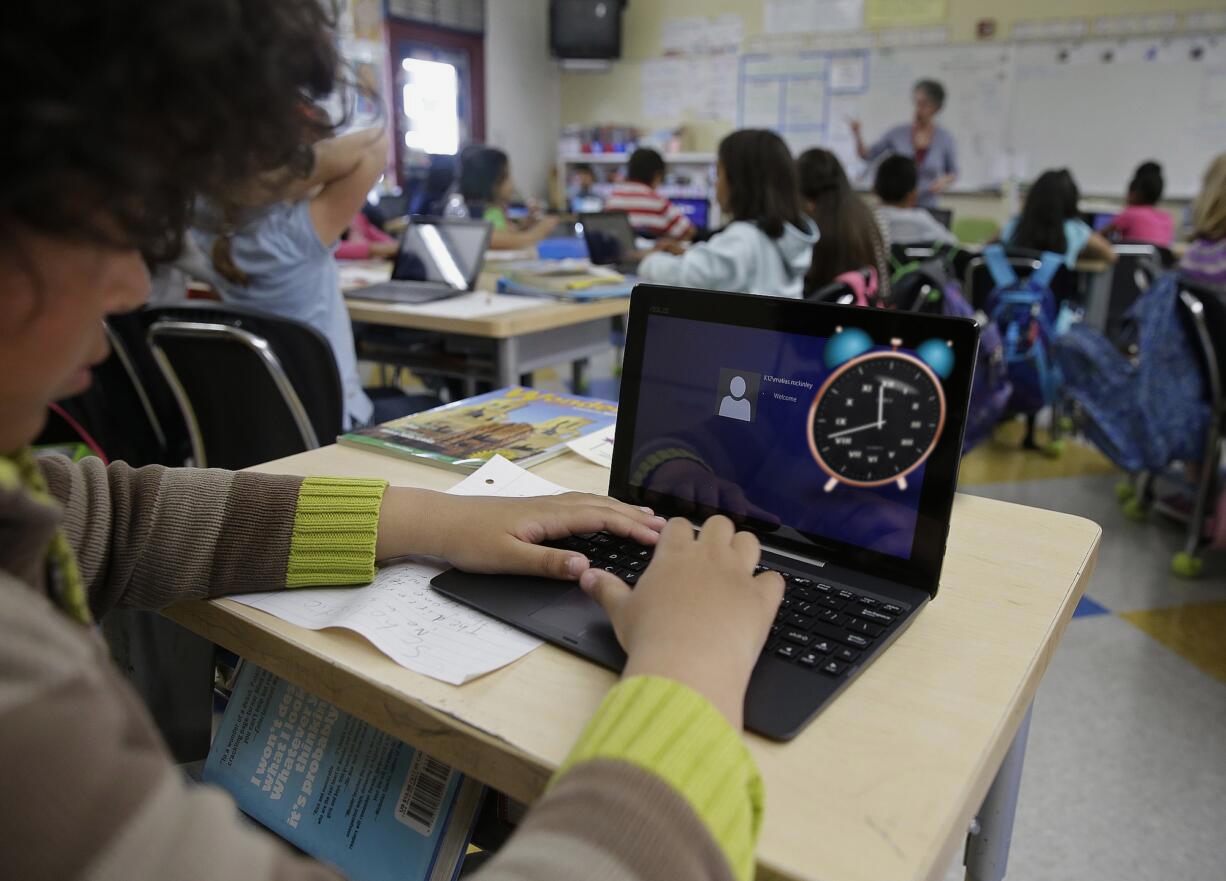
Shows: {"hour": 11, "minute": 42}
